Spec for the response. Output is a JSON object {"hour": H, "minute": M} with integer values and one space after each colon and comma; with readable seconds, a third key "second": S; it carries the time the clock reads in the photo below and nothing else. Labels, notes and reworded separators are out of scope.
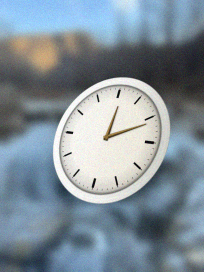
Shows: {"hour": 12, "minute": 11}
